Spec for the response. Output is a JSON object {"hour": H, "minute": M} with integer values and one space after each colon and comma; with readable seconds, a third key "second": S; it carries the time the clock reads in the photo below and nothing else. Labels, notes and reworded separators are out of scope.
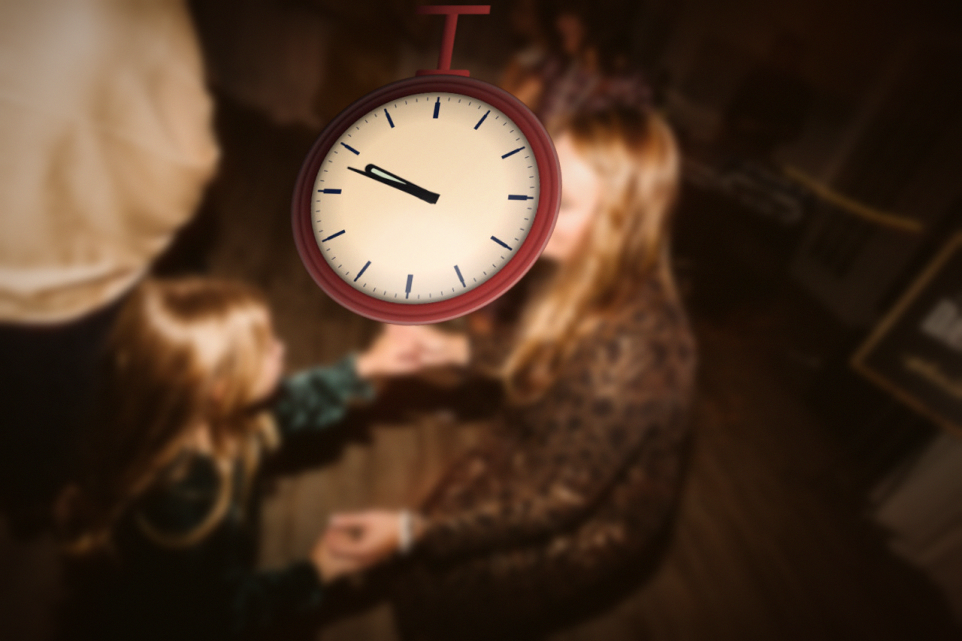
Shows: {"hour": 9, "minute": 48}
